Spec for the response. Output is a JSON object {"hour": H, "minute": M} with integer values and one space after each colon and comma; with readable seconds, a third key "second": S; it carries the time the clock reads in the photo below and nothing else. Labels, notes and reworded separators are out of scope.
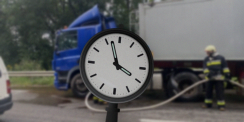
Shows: {"hour": 3, "minute": 57}
